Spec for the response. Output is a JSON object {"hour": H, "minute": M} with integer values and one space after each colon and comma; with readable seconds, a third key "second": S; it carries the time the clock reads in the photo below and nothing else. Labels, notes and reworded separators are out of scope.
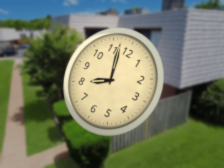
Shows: {"hour": 7, "minute": 57}
